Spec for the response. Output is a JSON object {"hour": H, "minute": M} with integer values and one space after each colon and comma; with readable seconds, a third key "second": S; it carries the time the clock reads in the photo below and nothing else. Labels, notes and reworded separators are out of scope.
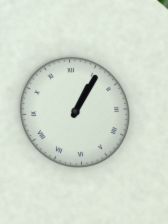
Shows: {"hour": 1, "minute": 6}
